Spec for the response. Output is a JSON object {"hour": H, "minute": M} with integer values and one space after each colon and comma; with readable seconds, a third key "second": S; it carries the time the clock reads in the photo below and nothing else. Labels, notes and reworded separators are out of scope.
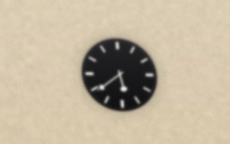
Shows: {"hour": 5, "minute": 39}
